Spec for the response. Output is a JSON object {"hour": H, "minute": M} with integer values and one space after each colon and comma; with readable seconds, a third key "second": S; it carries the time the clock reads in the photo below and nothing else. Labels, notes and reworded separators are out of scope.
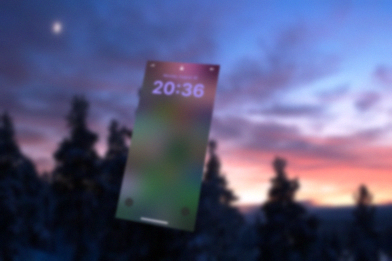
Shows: {"hour": 20, "minute": 36}
